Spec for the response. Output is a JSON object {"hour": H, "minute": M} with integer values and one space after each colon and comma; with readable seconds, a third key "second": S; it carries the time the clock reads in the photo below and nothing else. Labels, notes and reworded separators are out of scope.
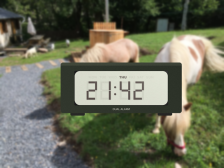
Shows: {"hour": 21, "minute": 42}
